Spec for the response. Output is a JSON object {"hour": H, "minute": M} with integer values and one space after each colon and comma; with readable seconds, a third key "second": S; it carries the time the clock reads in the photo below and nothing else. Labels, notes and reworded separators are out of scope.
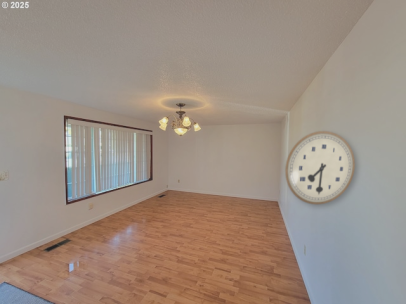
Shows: {"hour": 7, "minute": 30}
